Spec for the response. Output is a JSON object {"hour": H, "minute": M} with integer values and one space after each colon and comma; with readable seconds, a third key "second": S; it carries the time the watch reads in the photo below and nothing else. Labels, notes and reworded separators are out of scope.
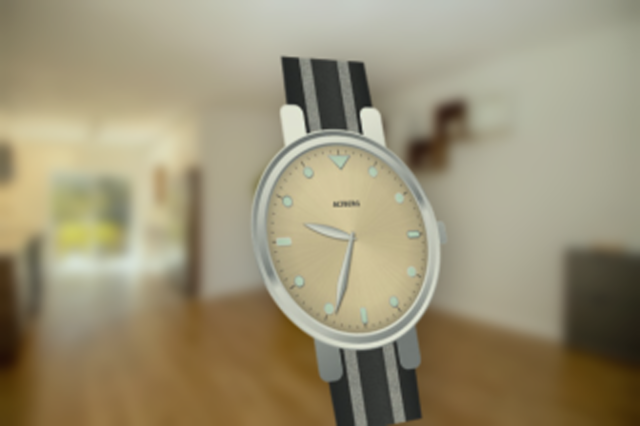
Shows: {"hour": 9, "minute": 34}
